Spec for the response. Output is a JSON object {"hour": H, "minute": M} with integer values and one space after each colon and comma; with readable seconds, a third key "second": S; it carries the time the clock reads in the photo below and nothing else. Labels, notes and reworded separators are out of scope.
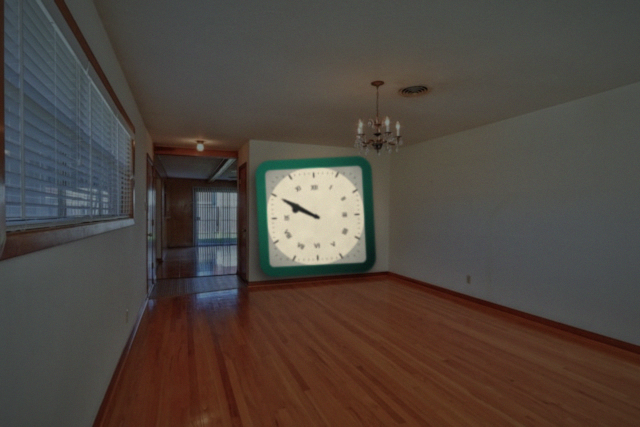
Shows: {"hour": 9, "minute": 50}
